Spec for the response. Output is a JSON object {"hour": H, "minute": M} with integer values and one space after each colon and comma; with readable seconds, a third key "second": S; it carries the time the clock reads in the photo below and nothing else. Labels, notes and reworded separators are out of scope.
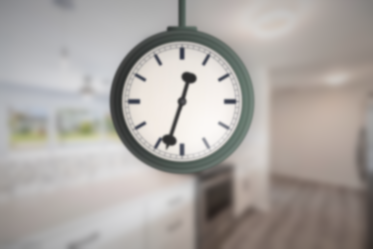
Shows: {"hour": 12, "minute": 33}
